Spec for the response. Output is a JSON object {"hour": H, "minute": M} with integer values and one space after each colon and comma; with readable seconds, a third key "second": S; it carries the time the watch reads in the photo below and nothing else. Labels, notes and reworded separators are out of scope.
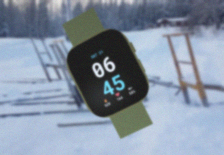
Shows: {"hour": 6, "minute": 45}
